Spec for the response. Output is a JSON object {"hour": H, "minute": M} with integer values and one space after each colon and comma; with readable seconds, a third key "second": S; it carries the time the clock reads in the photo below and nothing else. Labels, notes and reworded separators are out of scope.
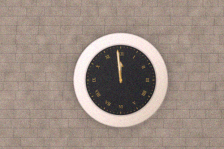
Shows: {"hour": 11, "minute": 59}
